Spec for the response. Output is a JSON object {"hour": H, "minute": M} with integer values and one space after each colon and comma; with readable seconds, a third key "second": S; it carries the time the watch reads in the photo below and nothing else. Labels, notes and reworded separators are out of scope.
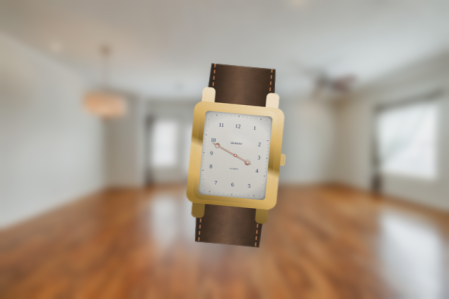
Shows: {"hour": 3, "minute": 49}
